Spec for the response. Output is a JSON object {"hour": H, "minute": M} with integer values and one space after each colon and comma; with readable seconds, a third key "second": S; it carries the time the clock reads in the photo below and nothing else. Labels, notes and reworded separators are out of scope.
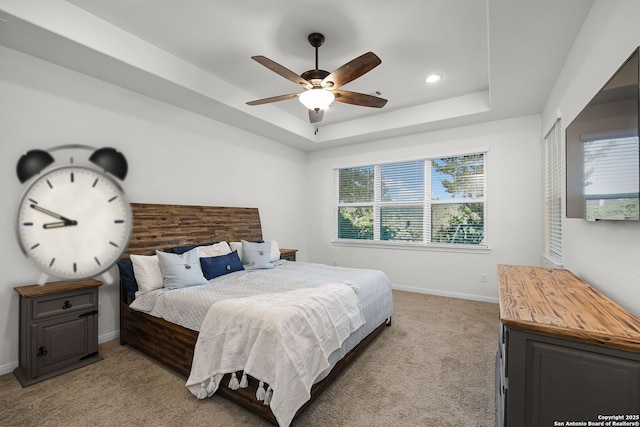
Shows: {"hour": 8, "minute": 49}
